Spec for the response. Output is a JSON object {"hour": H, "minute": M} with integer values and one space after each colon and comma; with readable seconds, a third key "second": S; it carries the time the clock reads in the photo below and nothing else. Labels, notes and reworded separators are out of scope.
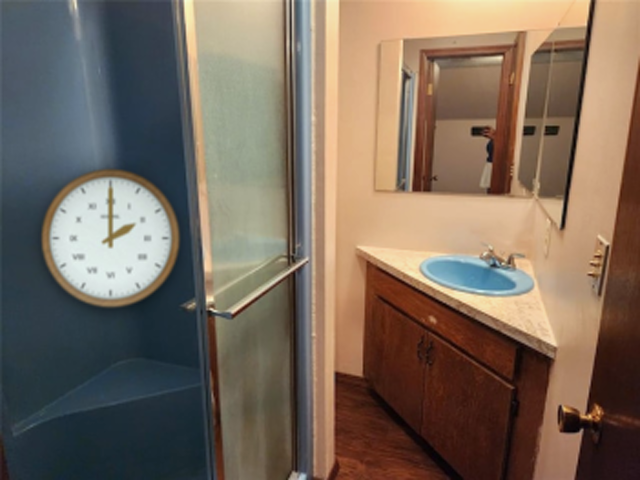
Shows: {"hour": 2, "minute": 0}
